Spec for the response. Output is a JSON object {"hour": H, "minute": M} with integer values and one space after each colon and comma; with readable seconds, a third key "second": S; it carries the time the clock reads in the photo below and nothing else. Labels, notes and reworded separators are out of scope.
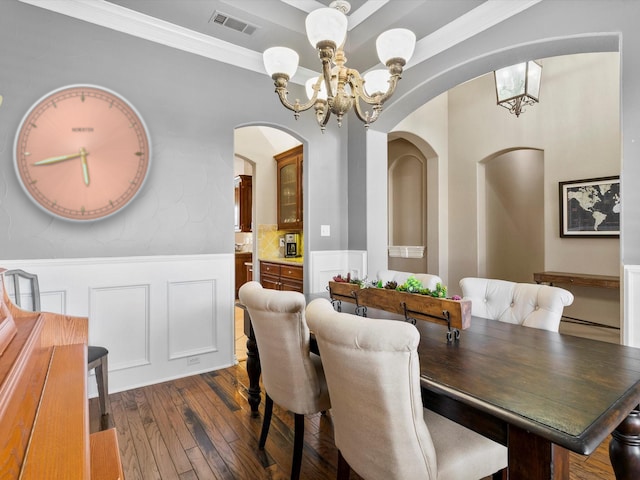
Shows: {"hour": 5, "minute": 43}
